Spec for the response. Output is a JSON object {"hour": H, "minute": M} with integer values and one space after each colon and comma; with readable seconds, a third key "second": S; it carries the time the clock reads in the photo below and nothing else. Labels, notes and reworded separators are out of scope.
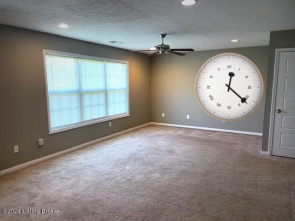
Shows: {"hour": 12, "minute": 22}
